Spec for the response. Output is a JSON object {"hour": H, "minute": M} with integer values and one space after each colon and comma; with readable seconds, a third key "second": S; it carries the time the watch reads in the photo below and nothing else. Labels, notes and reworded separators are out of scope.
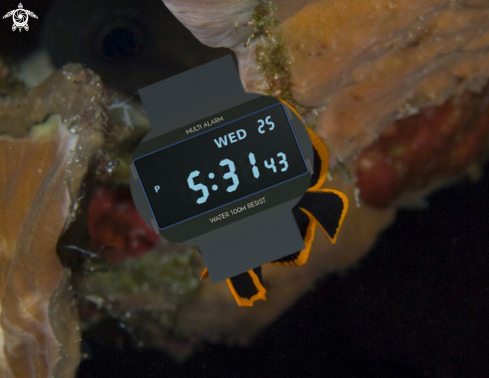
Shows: {"hour": 5, "minute": 31, "second": 43}
